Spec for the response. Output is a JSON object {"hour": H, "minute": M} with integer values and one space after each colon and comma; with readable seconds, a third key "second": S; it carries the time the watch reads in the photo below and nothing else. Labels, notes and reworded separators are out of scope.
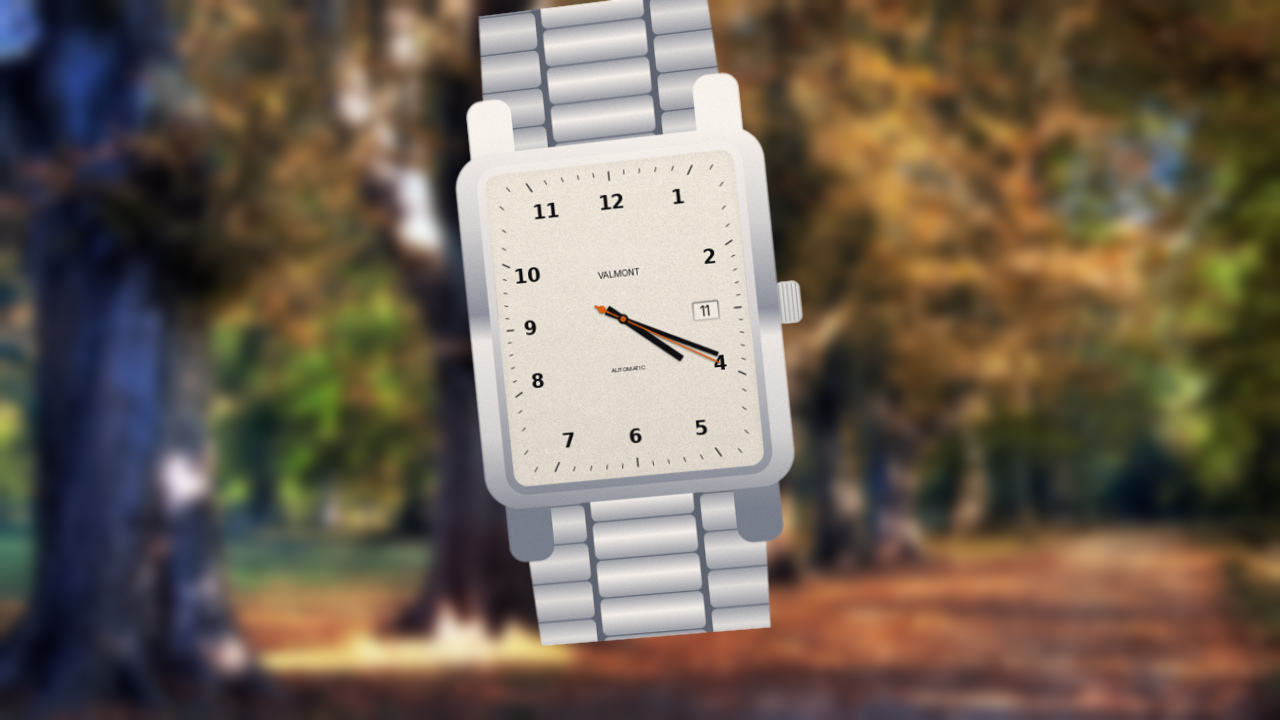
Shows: {"hour": 4, "minute": 19, "second": 20}
